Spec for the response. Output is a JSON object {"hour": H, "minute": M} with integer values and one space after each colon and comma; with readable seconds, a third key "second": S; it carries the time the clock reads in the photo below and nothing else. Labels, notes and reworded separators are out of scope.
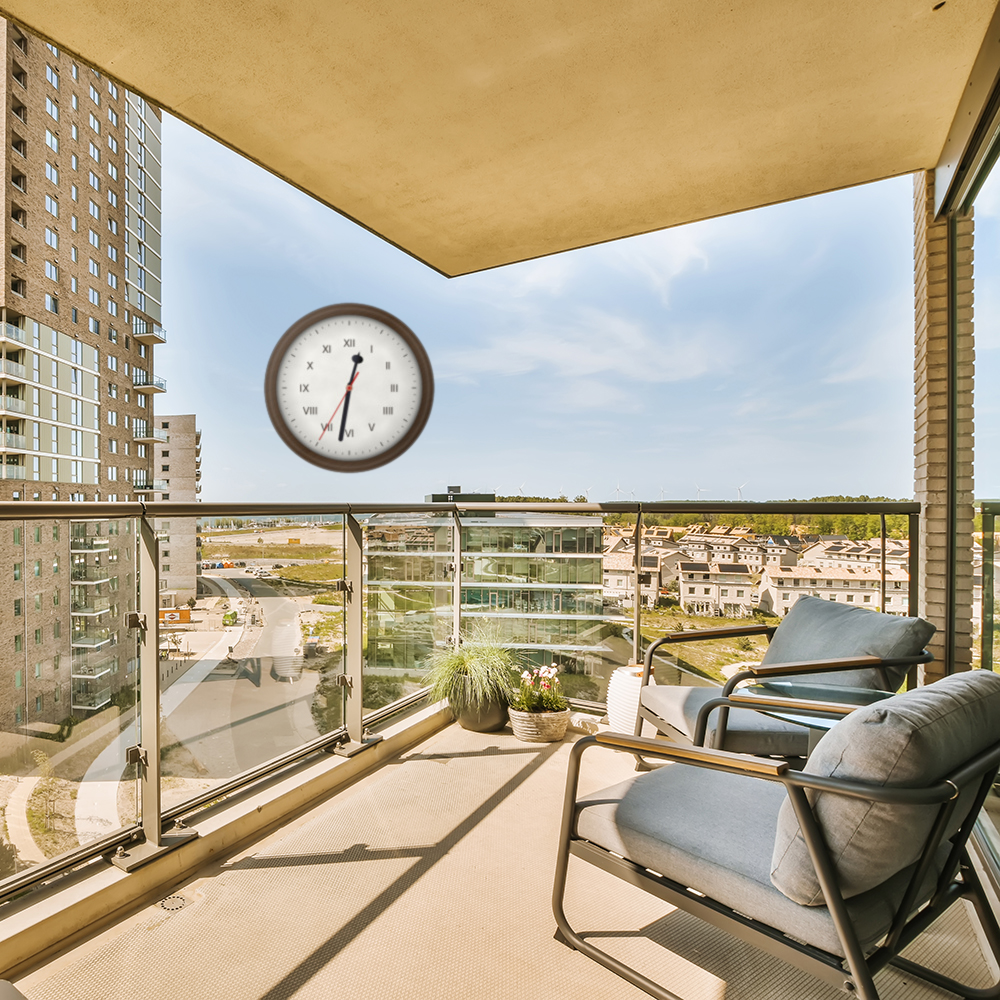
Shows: {"hour": 12, "minute": 31, "second": 35}
